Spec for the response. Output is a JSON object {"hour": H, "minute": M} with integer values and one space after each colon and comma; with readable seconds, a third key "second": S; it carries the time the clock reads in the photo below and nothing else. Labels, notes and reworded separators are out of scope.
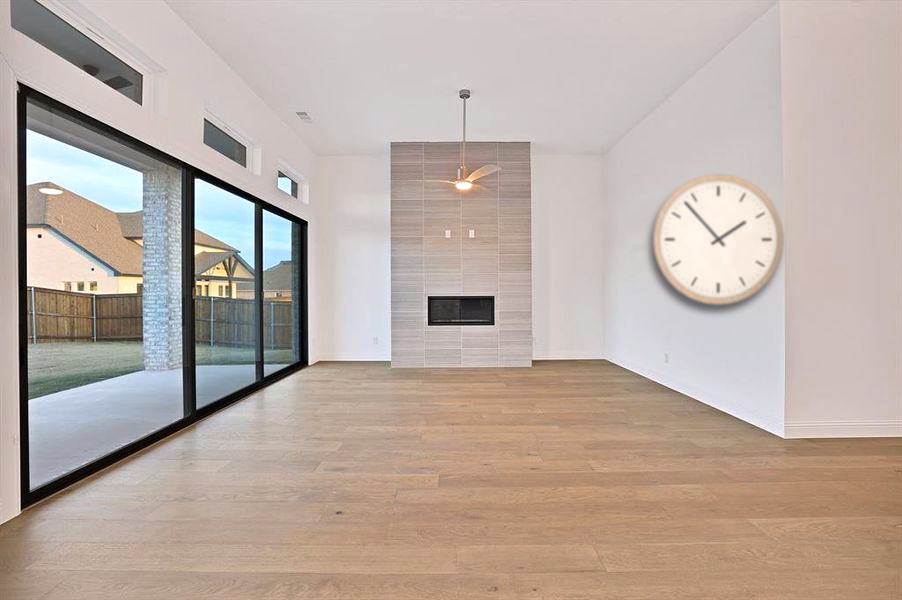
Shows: {"hour": 1, "minute": 53}
